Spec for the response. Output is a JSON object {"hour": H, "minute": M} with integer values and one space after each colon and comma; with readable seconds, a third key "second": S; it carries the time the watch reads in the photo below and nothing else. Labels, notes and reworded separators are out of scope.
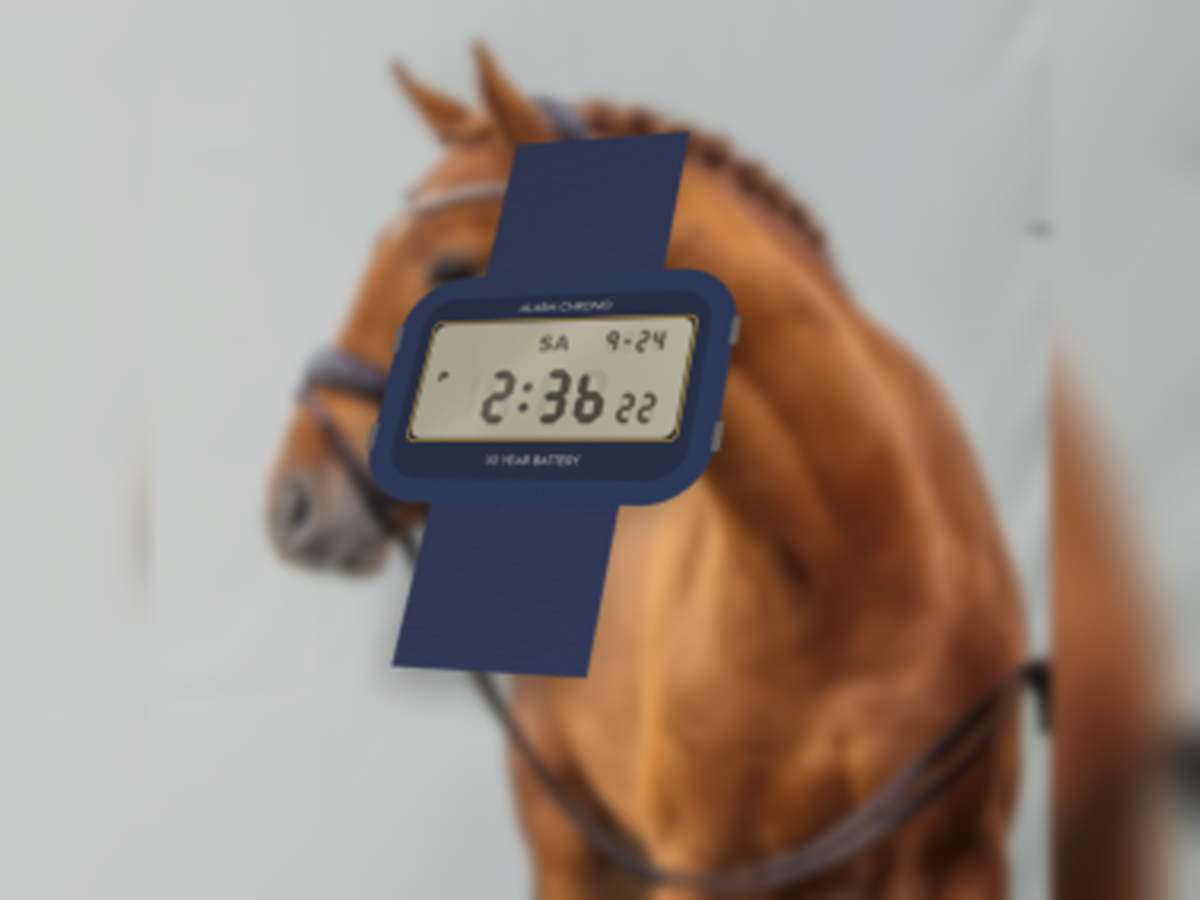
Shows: {"hour": 2, "minute": 36, "second": 22}
